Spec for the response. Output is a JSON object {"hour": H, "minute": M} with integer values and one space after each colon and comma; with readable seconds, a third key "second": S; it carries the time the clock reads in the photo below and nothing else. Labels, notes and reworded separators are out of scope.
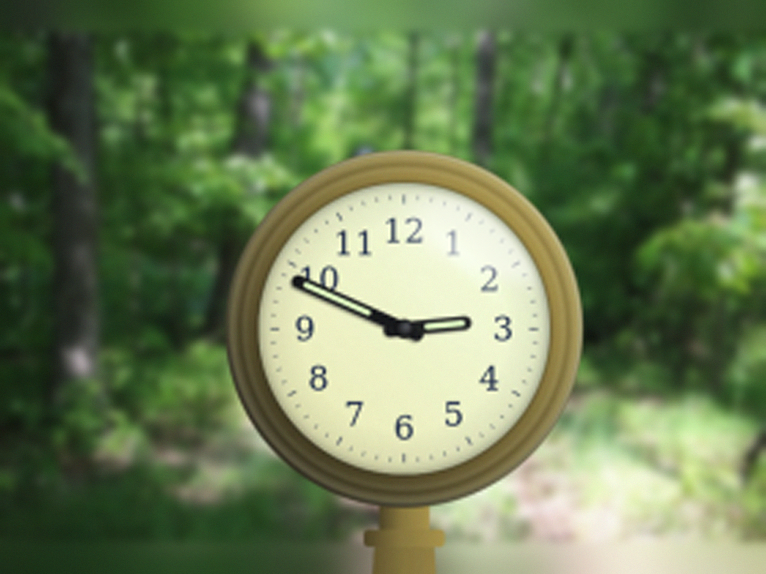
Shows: {"hour": 2, "minute": 49}
